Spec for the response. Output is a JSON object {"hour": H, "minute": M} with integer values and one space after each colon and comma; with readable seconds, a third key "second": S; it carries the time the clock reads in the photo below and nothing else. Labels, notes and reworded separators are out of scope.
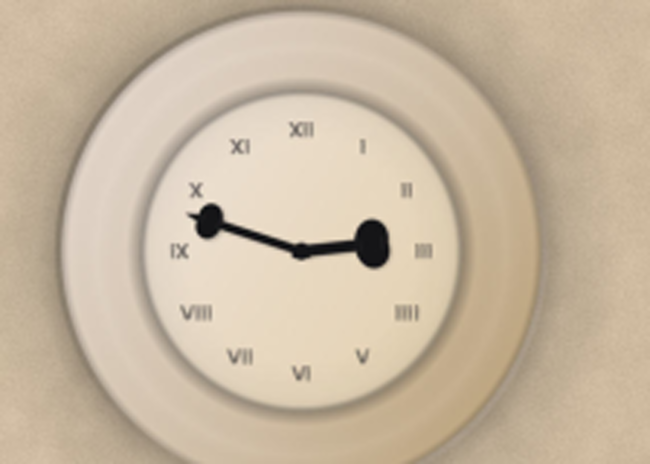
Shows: {"hour": 2, "minute": 48}
